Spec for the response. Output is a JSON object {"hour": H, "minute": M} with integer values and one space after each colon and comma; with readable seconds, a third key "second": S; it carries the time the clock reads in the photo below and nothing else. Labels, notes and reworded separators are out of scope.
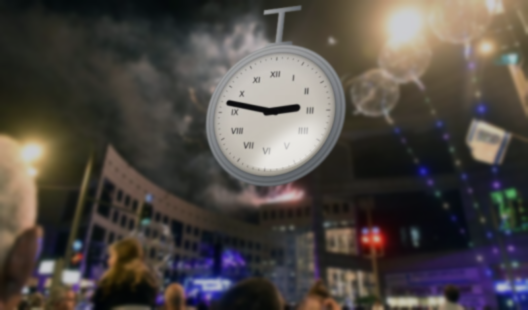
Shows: {"hour": 2, "minute": 47}
